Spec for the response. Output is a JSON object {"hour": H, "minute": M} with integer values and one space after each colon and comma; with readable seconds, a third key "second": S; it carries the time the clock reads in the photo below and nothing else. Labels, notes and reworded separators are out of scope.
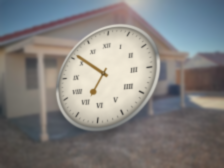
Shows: {"hour": 6, "minute": 51}
